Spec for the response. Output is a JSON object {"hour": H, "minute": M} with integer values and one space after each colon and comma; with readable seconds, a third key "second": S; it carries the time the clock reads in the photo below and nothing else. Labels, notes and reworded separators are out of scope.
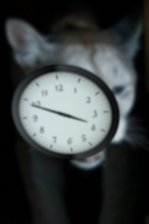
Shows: {"hour": 3, "minute": 49}
